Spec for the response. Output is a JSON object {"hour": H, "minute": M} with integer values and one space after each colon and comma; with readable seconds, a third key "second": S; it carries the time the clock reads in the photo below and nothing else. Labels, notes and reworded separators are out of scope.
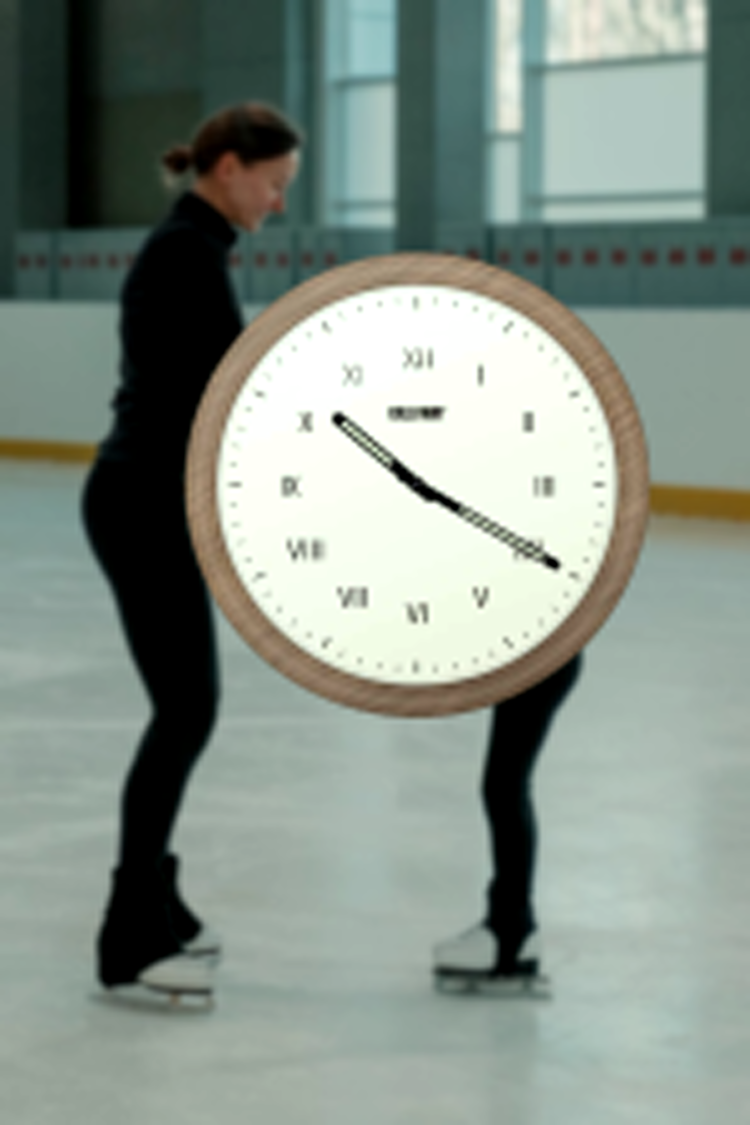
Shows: {"hour": 10, "minute": 20}
